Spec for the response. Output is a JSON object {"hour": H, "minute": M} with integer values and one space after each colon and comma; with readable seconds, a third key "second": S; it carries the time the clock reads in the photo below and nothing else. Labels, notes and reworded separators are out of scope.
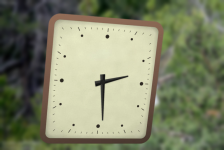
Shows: {"hour": 2, "minute": 29}
